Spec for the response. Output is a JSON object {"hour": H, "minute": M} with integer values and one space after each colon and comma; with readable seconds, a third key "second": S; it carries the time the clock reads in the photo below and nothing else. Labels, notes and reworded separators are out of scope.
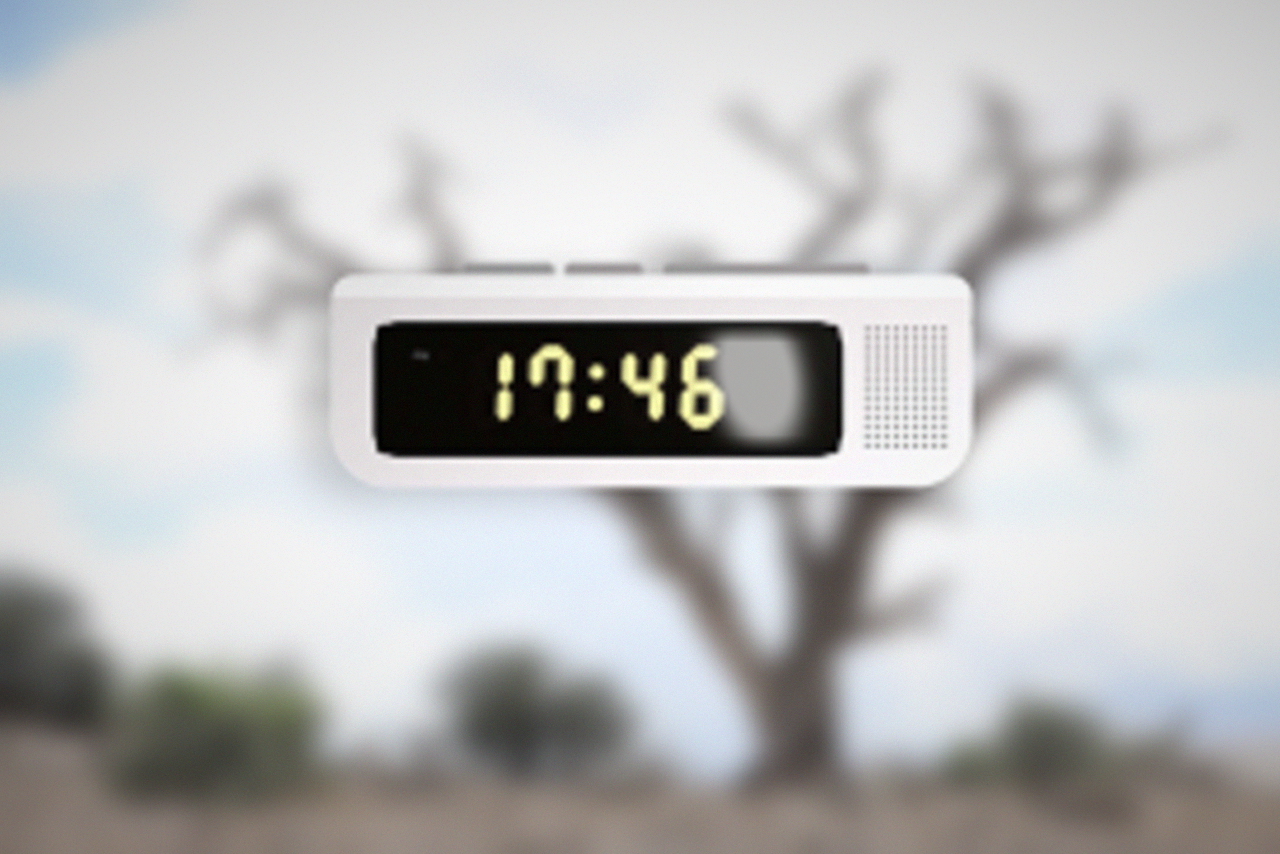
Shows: {"hour": 17, "minute": 46}
